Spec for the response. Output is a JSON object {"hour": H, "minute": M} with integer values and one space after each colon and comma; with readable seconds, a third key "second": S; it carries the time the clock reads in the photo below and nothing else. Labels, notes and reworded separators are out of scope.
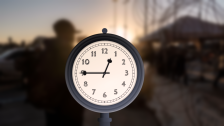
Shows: {"hour": 12, "minute": 45}
